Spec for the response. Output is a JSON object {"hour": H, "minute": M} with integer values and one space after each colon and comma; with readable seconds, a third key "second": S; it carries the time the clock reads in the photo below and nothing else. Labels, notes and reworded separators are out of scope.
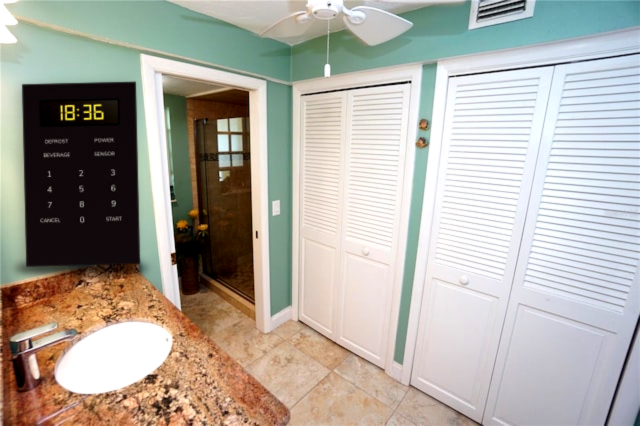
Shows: {"hour": 18, "minute": 36}
